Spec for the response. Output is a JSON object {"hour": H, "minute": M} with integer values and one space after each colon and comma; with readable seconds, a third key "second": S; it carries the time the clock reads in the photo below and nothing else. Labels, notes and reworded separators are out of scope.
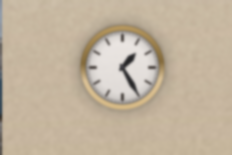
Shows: {"hour": 1, "minute": 25}
